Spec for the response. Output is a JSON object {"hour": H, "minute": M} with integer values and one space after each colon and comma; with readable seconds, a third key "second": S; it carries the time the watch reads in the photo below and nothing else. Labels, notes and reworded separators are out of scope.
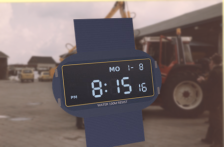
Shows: {"hour": 8, "minute": 15, "second": 16}
